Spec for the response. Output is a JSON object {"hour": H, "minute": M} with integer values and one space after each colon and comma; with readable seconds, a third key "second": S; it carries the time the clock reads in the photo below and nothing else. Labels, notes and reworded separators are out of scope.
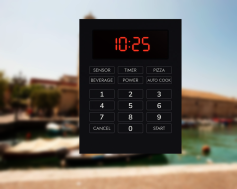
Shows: {"hour": 10, "minute": 25}
